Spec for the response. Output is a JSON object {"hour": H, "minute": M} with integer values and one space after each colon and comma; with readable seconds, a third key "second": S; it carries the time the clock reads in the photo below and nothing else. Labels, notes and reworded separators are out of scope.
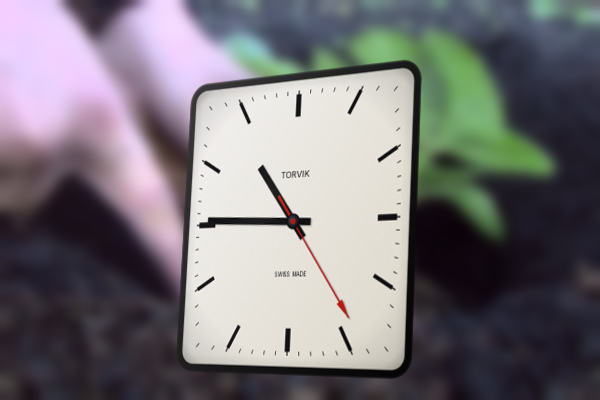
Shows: {"hour": 10, "minute": 45, "second": 24}
